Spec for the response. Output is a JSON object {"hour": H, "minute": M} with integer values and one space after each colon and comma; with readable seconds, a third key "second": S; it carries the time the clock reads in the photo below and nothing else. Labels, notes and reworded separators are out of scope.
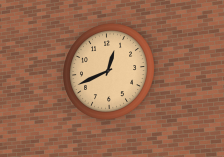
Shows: {"hour": 12, "minute": 42}
